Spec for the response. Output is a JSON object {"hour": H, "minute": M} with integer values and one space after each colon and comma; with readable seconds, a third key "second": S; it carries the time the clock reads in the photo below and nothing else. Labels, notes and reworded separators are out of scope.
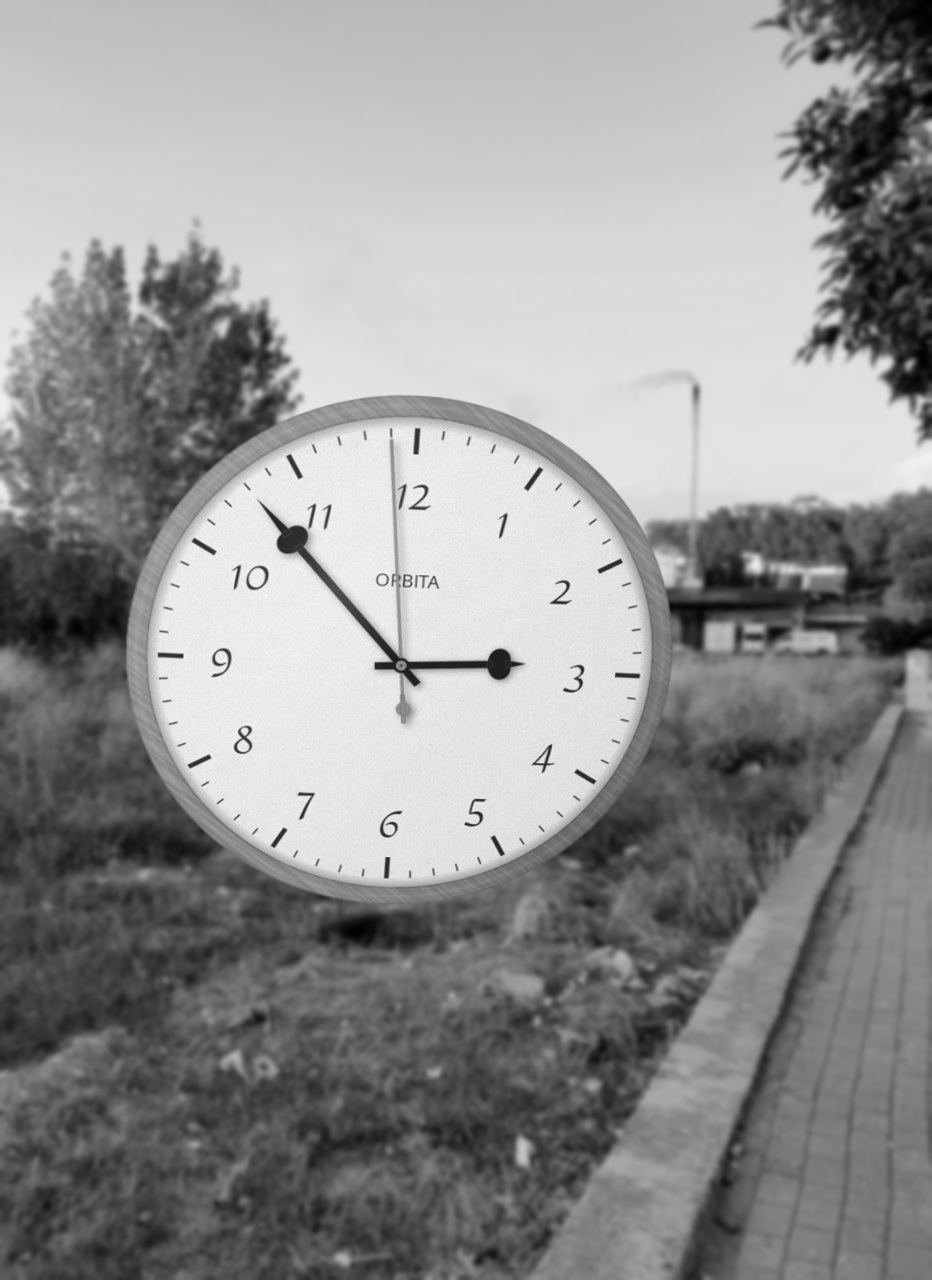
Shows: {"hour": 2, "minute": 52, "second": 59}
